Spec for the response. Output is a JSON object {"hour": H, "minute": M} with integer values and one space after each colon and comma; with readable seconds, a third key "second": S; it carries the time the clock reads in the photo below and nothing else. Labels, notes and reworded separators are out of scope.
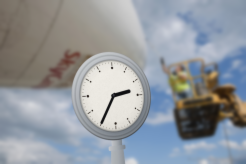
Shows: {"hour": 2, "minute": 35}
